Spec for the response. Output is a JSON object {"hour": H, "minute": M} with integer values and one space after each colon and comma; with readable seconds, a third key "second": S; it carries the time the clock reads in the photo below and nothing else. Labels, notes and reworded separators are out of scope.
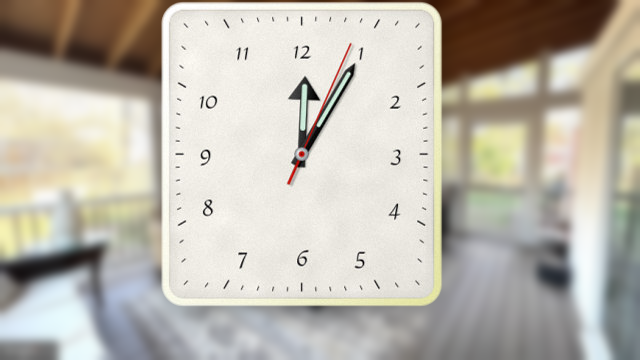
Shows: {"hour": 12, "minute": 5, "second": 4}
